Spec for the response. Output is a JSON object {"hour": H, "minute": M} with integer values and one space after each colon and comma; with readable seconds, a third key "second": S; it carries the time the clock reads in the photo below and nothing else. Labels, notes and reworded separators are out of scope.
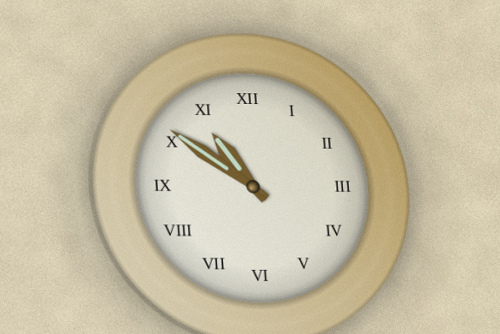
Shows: {"hour": 10, "minute": 51}
